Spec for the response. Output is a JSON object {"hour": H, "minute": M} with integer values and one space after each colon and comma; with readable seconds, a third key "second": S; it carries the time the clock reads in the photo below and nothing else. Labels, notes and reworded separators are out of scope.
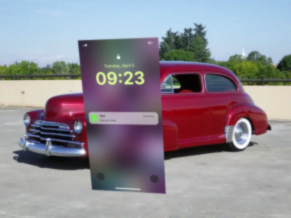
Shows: {"hour": 9, "minute": 23}
